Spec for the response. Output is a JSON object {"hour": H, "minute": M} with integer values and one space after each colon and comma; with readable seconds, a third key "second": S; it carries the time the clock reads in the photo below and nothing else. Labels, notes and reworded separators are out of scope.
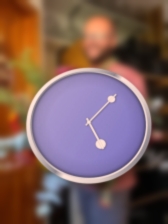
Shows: {"hour": 5, "minute": 7}
